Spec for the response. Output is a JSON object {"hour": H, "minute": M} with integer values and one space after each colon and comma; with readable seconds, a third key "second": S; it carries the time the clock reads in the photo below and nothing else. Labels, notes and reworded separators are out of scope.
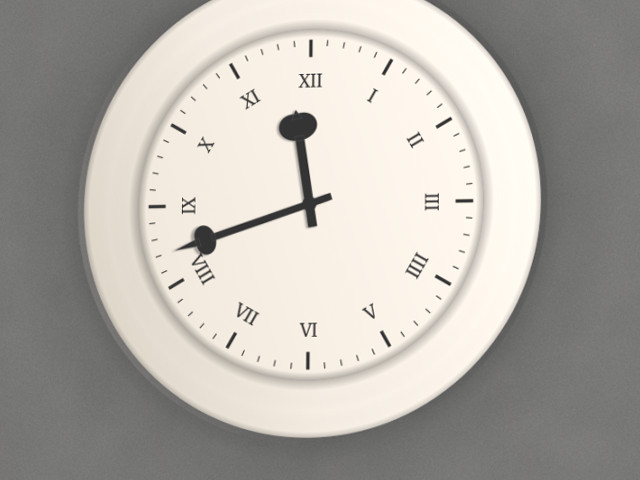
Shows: {"hour": 11, "minute": 42}
